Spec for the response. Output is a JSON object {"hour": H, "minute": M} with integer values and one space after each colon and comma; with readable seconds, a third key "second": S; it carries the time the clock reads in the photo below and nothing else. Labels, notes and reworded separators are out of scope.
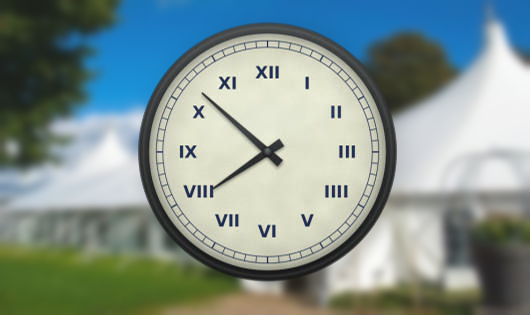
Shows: {"hour": 7, "minute": 52}
